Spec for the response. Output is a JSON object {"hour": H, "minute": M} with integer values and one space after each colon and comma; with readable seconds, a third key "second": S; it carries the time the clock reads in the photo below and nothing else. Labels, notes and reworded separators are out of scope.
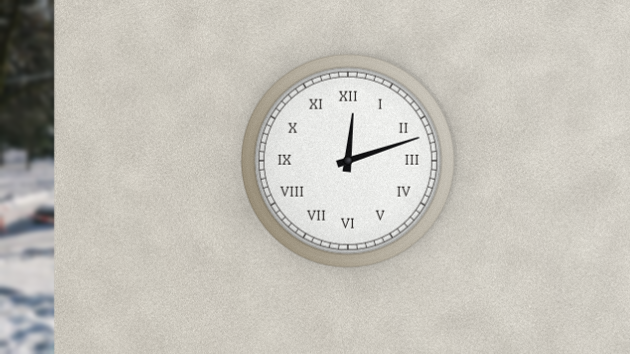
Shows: {"hour": 12, "minute": 12}
